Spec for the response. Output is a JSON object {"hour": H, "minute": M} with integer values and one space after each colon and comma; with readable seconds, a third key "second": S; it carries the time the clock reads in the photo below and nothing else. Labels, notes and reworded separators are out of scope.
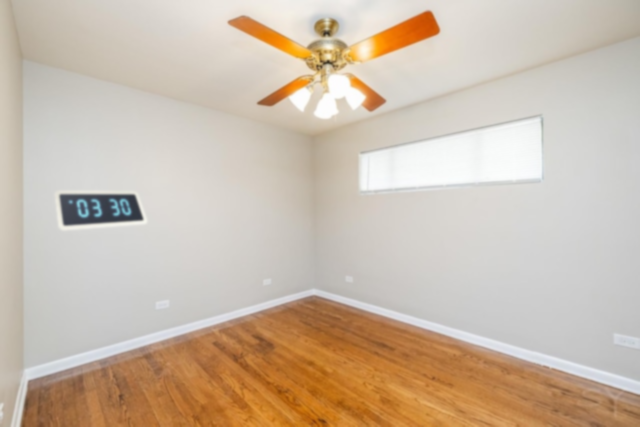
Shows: {"hour": 3, "minute": 30}
